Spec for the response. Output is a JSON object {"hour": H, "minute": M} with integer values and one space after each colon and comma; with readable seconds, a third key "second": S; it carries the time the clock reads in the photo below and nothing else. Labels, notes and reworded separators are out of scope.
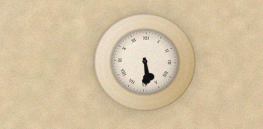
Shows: {"hour": 5, "minute": 29}
